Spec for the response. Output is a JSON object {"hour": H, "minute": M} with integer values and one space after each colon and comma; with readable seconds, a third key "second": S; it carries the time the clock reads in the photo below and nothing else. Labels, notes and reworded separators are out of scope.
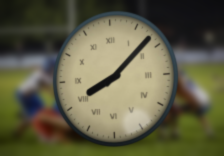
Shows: {"hour": 8, "minute": 8}
